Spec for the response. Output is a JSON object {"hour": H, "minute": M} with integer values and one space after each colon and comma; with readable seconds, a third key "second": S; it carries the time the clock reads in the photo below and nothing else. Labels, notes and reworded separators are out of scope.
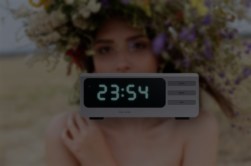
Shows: {"hour": 23, "minute": 54}
